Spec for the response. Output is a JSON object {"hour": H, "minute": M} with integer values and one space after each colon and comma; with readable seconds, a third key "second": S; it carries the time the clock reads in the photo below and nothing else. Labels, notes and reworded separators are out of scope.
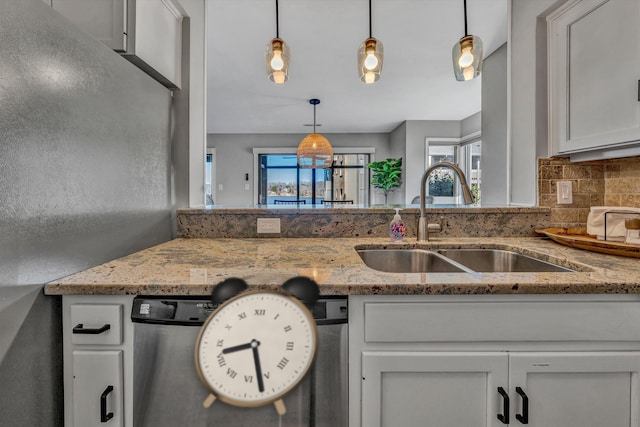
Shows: {"hour": 8, "minute": 27}
